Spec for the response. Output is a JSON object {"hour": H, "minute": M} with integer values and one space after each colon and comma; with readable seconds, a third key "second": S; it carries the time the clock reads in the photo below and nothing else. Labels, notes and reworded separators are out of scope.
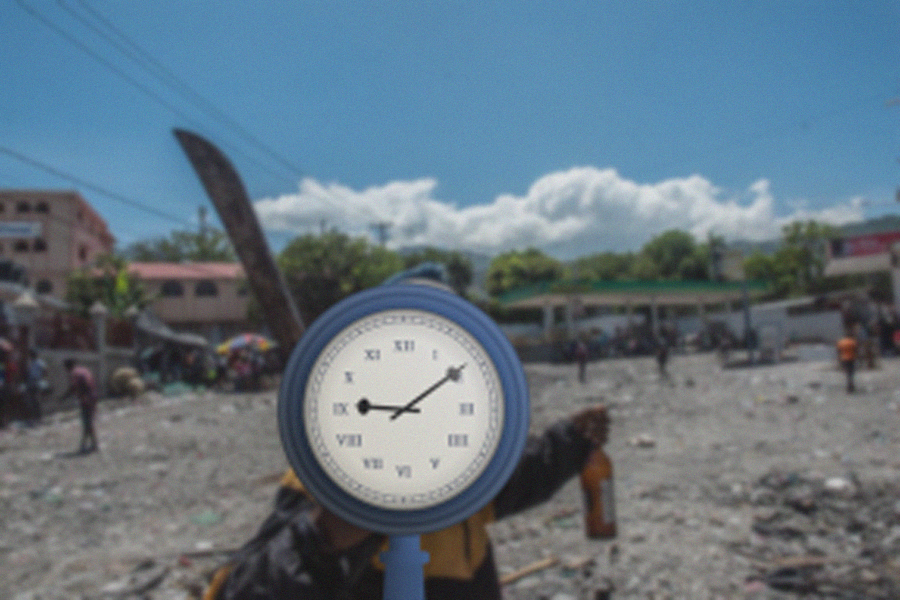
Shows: {"hour": 9, "minute": 9}
